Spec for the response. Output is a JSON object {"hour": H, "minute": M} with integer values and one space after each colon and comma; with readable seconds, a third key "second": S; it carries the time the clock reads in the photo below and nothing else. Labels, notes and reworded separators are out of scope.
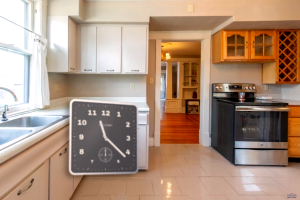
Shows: {"hour": 11, "minute": 22}
